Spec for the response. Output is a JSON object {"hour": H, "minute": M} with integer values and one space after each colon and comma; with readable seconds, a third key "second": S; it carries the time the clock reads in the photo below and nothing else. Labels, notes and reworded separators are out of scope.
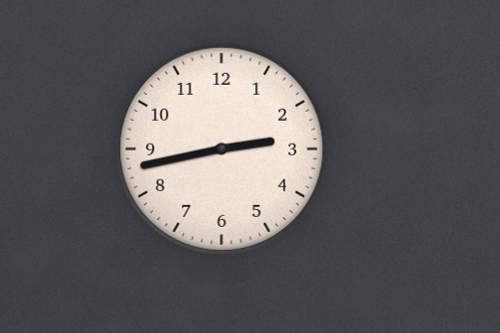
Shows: {"hour": 2, "minute": 43}
